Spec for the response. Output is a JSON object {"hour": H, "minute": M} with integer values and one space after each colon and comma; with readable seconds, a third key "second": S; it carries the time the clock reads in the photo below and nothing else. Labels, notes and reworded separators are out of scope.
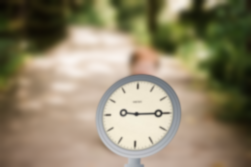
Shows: {"hour": 9, "minute": 15}
